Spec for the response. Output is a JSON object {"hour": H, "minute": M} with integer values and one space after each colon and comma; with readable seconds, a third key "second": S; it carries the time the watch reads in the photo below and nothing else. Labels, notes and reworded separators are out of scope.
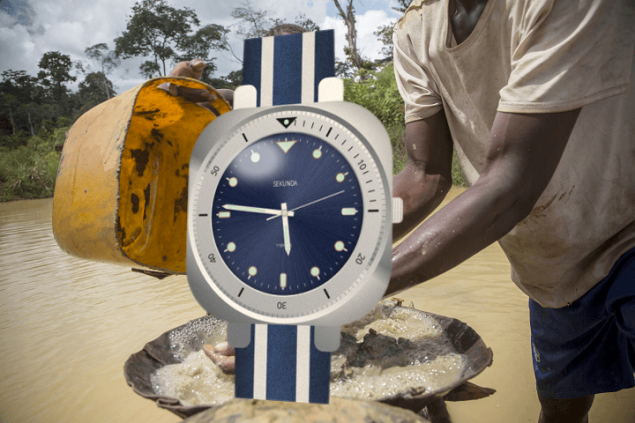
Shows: {"hour": 5, "minute": 46, "second": 12}
